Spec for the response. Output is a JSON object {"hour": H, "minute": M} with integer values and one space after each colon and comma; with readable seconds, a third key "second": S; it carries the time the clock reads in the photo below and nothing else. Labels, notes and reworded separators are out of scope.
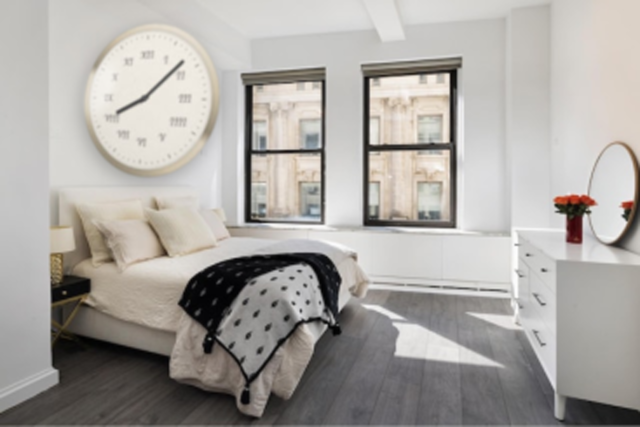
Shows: {"hour": 8, "minute": 8}
